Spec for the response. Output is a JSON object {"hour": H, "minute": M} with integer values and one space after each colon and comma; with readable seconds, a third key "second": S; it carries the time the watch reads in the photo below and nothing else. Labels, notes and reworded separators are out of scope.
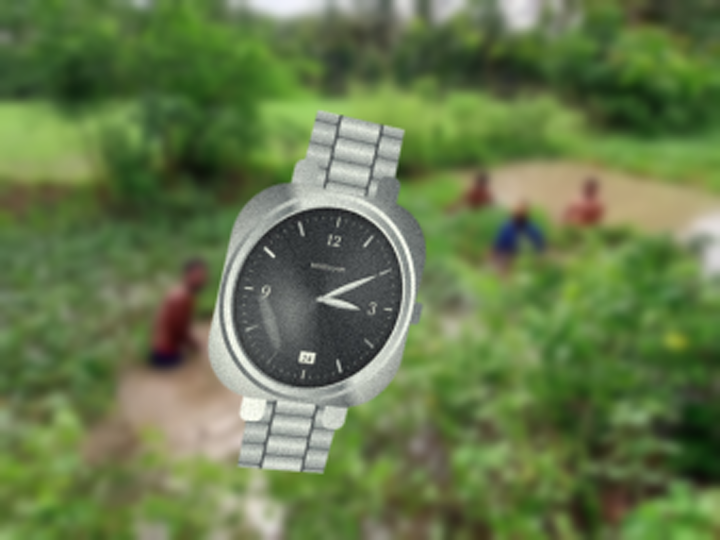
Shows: {"hour": 3, "minute": 10}
